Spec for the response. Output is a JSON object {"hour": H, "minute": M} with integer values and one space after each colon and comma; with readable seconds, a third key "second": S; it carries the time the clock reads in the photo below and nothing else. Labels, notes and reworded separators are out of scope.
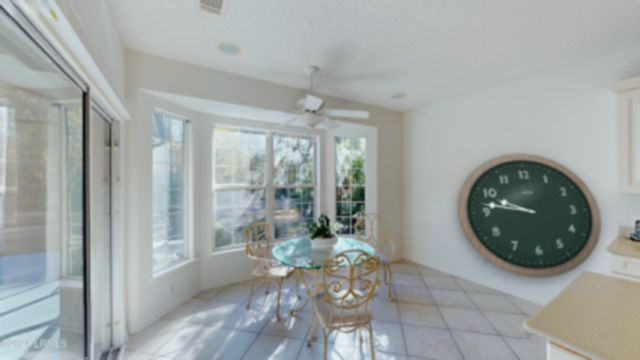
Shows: {"hour": 9, "minute": 47}
